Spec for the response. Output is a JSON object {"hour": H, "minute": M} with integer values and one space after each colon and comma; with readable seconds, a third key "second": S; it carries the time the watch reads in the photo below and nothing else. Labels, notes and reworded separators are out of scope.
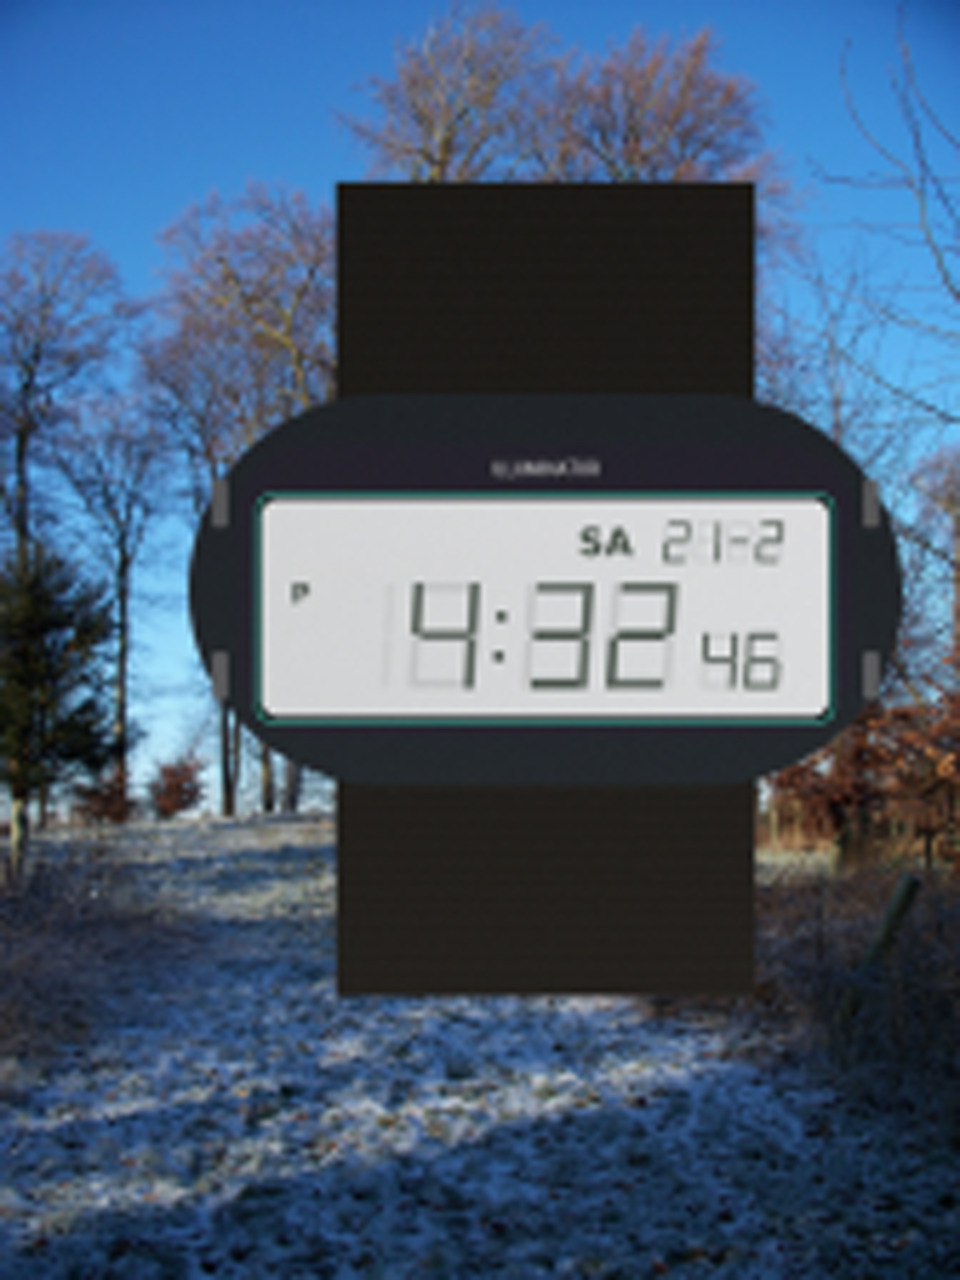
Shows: {"hour": 4, "minute": 32, "second": 46}
